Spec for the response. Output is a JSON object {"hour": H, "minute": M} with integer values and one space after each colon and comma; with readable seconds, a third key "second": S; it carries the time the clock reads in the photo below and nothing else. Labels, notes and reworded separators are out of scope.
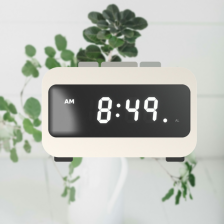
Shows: {"hour": 8, "minute": 49}
